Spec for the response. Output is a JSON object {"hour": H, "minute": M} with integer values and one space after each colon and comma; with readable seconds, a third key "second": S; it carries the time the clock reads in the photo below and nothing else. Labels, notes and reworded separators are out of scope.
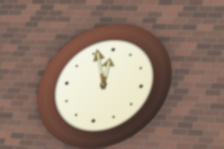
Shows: {"hour": 11, "minute": 56}
